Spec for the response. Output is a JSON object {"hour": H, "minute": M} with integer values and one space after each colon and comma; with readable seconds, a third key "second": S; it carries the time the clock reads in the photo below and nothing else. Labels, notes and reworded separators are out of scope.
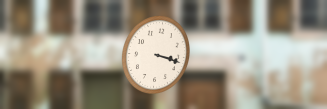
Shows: {"hour": 3, "minute": 17}
